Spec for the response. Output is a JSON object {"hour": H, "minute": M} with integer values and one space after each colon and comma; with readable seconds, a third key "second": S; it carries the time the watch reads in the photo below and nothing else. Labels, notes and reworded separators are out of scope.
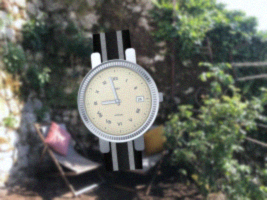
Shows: {"hour": 8, "minute": 58}
